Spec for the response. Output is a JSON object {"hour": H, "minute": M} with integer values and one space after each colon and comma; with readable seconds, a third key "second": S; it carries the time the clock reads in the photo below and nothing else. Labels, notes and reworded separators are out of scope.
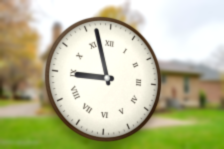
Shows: {"hour": 8, "minute": 57}
